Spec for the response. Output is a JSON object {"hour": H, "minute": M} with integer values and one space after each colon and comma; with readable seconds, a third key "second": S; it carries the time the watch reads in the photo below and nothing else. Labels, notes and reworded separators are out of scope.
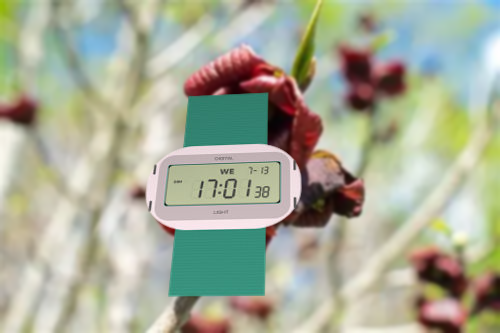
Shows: {"hour": 17, "minute": 1, "second": 38}
